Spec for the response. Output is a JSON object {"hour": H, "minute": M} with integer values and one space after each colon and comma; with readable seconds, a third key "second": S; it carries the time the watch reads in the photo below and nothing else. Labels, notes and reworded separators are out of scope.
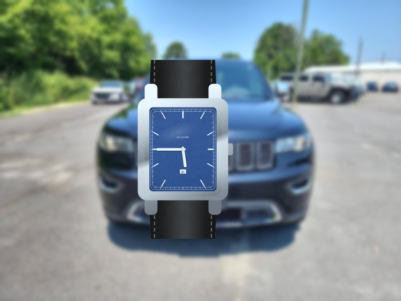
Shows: {"hour": 5, "minute": 45}
